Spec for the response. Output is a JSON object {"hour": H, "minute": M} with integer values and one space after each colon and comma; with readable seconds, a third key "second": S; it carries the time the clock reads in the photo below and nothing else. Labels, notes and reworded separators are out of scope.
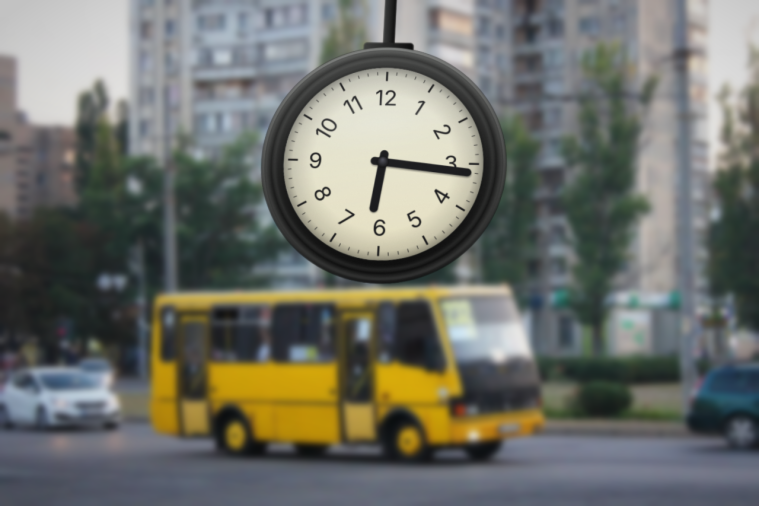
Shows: {"hour": 6, "minute": 16}
